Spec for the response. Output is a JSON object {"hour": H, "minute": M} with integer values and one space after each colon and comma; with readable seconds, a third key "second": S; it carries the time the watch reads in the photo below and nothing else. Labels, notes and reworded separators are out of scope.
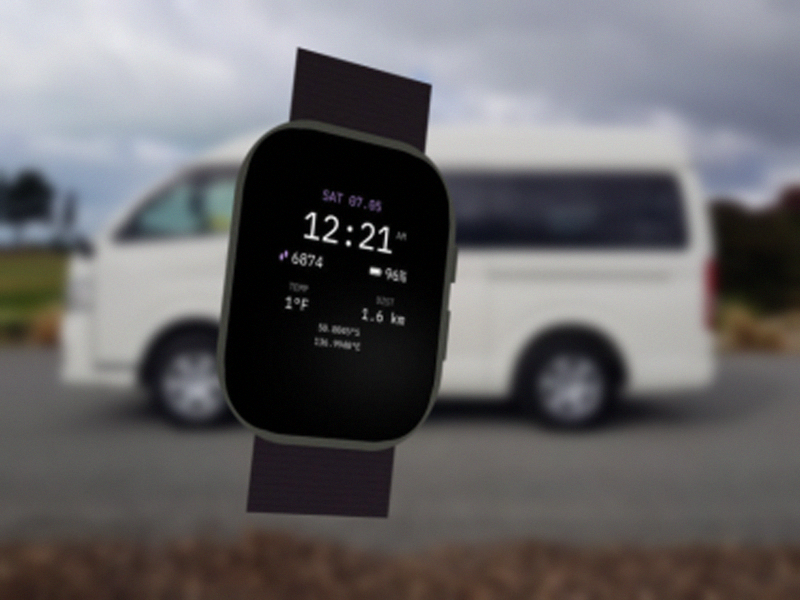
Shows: {"hour": 12, "minute": 21}
